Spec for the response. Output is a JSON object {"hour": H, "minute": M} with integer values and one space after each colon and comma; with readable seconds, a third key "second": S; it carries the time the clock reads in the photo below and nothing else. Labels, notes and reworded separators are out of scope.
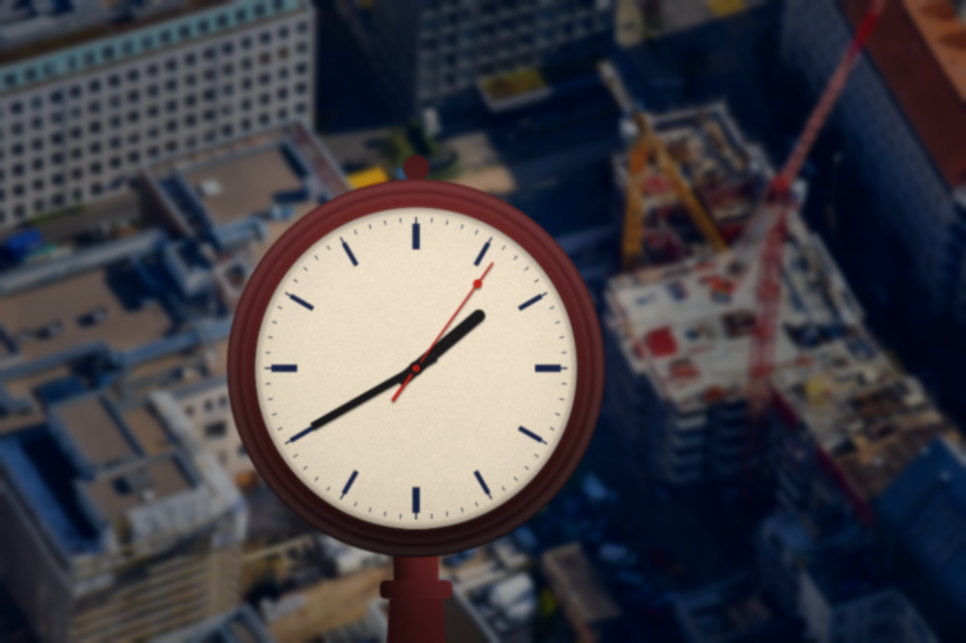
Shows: {"hour": 1, "minute": 40, "second": 6}
